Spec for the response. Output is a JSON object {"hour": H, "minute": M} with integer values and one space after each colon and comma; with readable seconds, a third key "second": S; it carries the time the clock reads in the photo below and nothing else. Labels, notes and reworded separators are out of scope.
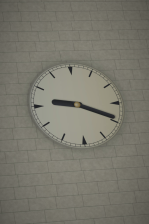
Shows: {"hour": 9, "minute": 19}
